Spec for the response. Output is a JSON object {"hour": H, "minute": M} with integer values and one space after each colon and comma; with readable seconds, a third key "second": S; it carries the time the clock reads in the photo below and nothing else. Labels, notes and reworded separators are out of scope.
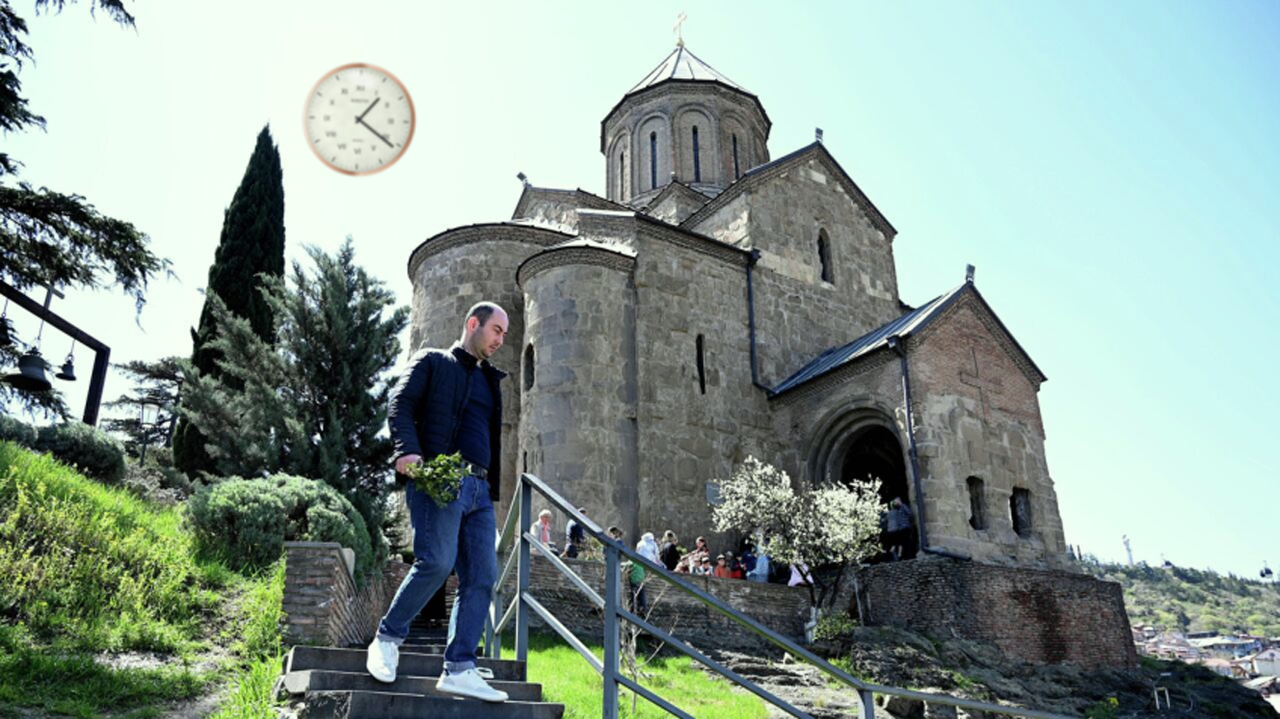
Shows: {"hour": 1, "minute": 21}
